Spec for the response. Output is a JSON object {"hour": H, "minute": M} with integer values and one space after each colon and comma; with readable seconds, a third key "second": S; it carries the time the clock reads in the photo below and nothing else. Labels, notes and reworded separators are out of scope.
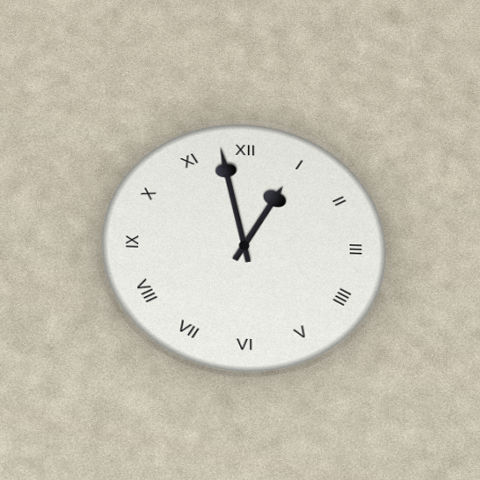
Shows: {"hour": 12, "minute": 58}
